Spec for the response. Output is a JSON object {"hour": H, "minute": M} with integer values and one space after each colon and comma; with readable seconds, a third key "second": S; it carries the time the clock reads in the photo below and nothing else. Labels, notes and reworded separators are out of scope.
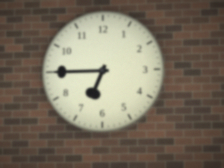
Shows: {"hour": 6, "minute": 45}
